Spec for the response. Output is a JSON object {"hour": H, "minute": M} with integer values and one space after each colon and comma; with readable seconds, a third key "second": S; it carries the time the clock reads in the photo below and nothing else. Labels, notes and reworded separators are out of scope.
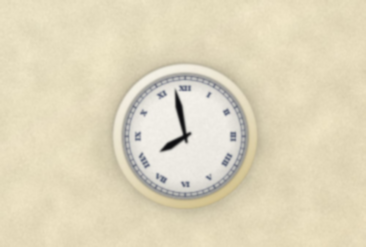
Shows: {"hour": 7, "minute": 58}
